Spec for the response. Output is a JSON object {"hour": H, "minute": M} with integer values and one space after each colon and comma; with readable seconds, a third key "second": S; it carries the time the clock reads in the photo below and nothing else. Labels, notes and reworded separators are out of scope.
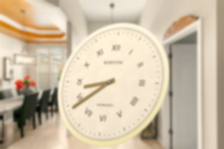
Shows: {"hour": 8, "minute": 39}
